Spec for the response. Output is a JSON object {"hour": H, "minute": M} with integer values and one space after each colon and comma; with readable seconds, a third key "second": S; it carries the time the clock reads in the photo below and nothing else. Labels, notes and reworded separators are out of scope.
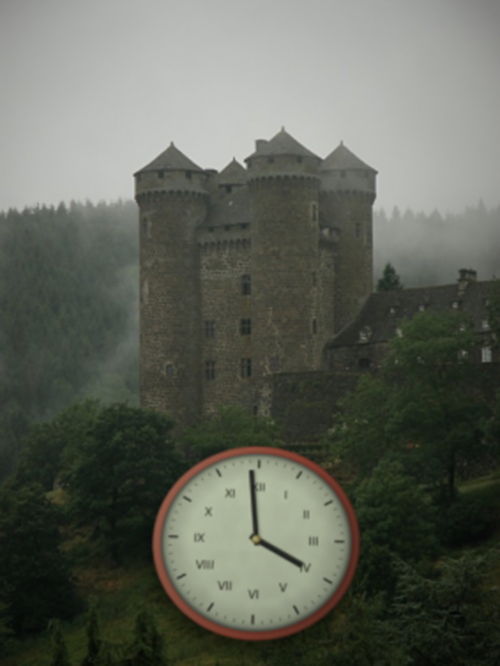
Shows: {"hour": 3, "minute": 59}
